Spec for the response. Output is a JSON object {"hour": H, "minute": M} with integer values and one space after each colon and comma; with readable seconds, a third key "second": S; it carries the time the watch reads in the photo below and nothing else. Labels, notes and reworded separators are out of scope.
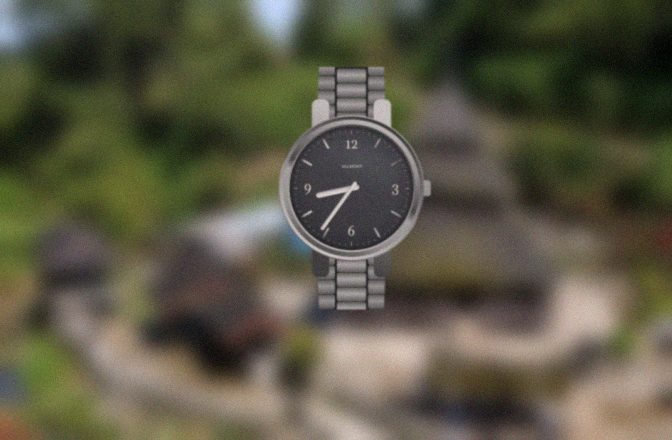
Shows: {"hour": 8, "minute": 36}
